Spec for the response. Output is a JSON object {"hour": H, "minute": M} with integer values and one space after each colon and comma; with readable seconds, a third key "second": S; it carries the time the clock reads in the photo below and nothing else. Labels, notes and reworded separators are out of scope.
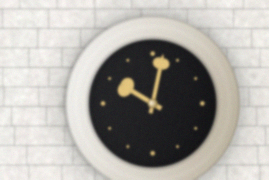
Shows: {"hour": 10, "minute": 2}
